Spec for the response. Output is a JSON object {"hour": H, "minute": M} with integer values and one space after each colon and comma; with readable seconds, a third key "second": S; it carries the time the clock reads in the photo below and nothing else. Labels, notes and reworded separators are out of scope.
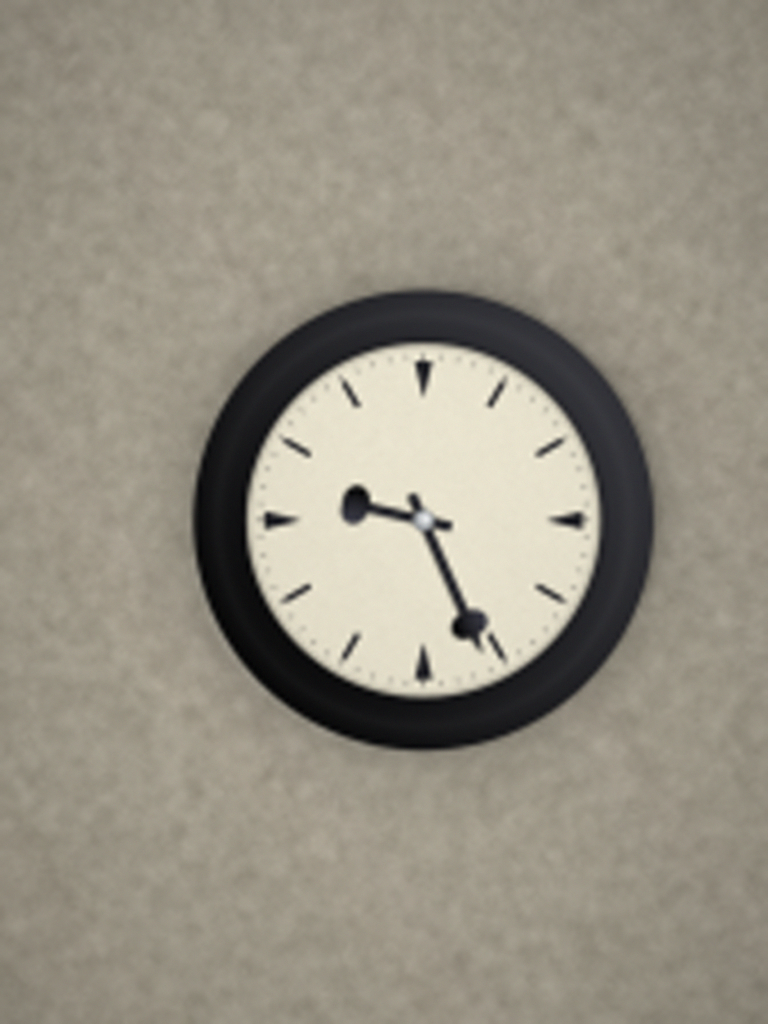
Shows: {"hour": 9, "minute": 26}
